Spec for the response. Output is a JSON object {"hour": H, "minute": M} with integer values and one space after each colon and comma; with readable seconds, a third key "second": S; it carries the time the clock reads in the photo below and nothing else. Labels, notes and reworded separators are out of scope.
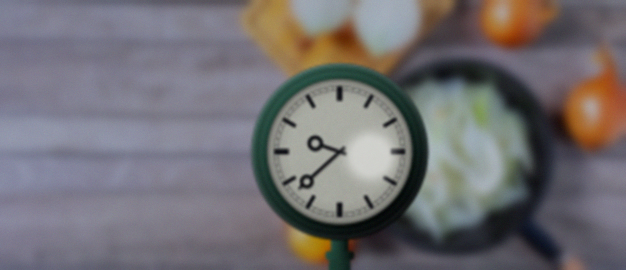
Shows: {"hour": 9, "minute": 38}
